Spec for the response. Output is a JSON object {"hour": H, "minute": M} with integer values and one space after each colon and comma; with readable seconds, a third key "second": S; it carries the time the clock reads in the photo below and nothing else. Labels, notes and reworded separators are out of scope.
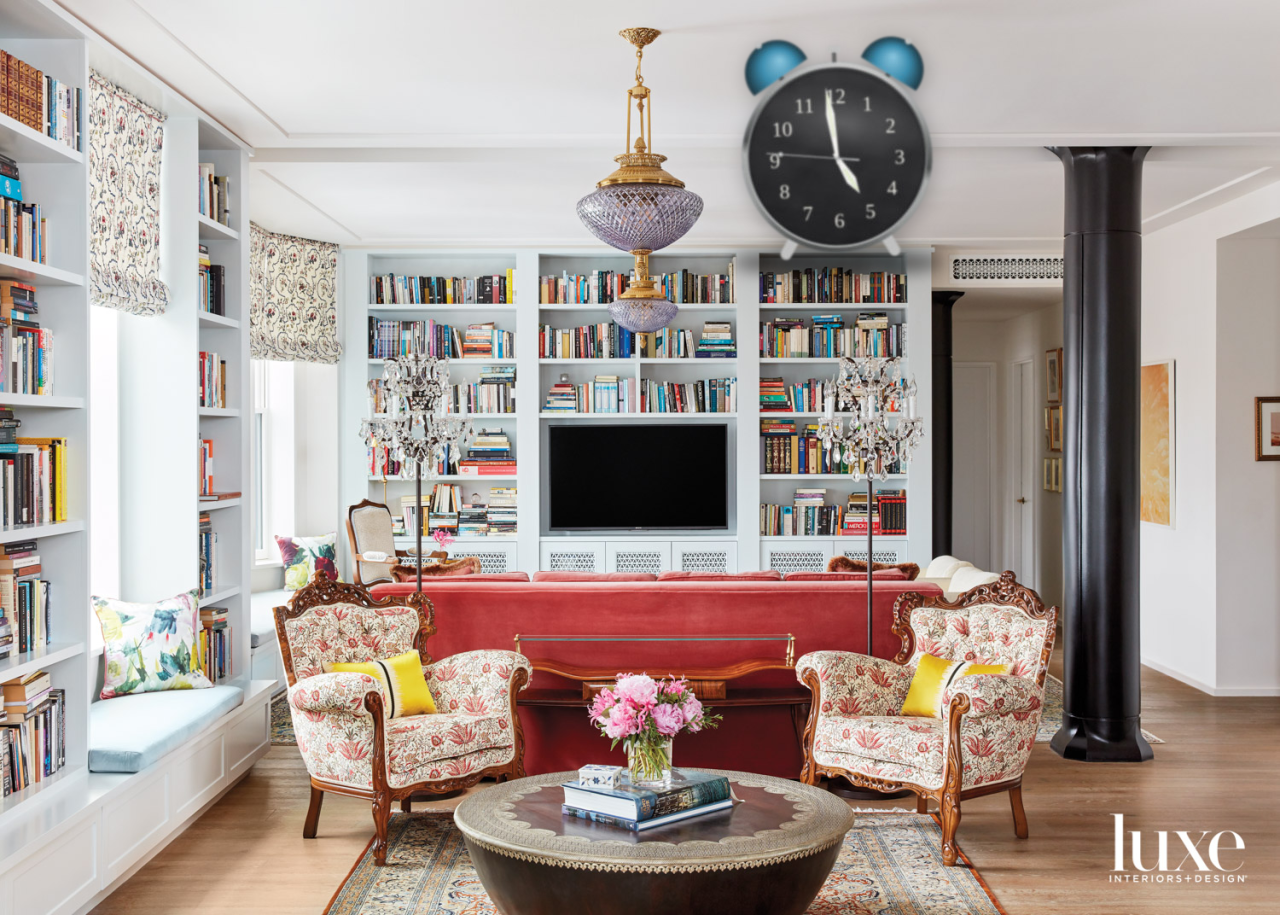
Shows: {"hour": 4, "minute": 58, "second": 46}
